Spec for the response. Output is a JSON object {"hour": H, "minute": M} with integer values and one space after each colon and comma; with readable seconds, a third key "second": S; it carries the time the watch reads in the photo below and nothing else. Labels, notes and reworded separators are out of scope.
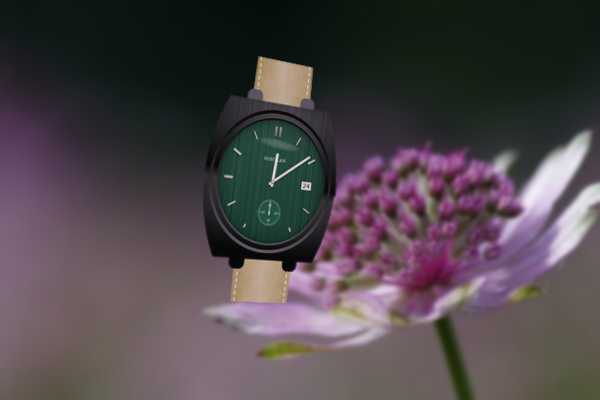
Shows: {"hour": 12, "minute": 9}
